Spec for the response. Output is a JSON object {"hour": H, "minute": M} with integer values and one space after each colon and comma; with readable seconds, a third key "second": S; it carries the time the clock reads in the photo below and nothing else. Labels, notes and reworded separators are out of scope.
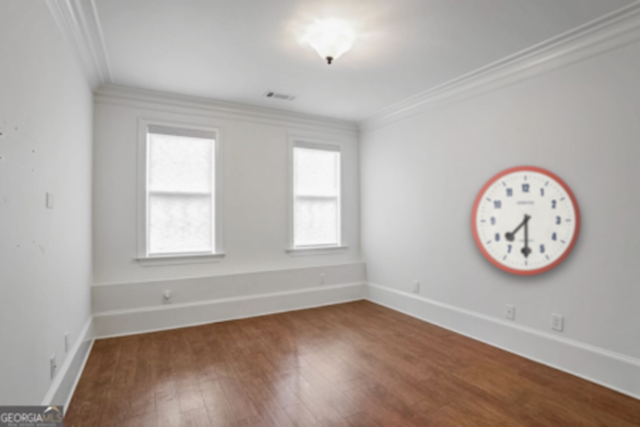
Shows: {"hour": 7, "minute": 30}
